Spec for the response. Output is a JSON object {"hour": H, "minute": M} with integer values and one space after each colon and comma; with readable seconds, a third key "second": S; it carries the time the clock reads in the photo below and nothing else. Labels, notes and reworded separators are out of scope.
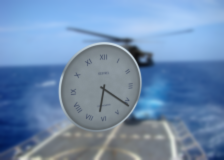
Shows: {"hour": 6, "minute": 21}
